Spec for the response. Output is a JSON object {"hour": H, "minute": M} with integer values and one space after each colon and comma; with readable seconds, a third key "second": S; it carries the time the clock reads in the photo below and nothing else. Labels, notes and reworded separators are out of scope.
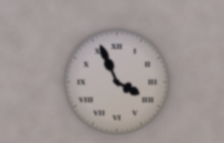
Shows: {"hour": 3, "minute": 56}
